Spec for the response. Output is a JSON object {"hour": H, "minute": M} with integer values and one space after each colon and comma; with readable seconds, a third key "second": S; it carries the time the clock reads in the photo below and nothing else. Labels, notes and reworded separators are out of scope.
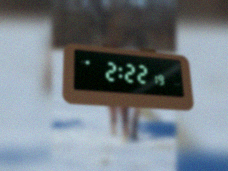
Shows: {"hour": 2, "minute": 22}
